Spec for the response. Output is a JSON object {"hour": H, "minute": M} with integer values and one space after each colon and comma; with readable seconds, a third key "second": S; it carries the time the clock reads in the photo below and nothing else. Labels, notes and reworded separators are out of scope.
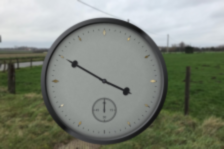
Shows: {"hour": 3, "minute": 50}
